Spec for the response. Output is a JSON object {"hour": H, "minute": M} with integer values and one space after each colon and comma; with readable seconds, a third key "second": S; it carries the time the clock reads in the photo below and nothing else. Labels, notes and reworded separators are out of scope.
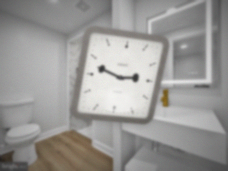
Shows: {"hour": 2, "minute": 48}
